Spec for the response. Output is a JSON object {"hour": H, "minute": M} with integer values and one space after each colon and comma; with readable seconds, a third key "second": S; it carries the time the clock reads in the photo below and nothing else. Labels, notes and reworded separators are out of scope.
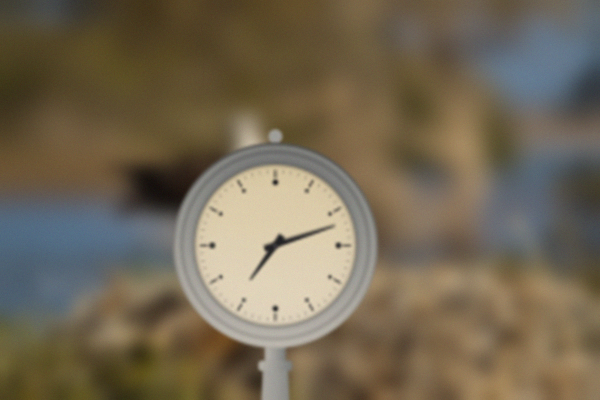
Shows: {"hour": 7, "minute": 12}
